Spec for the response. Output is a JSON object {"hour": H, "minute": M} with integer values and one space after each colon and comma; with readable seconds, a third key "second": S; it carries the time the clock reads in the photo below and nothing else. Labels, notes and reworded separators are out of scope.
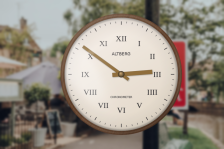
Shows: {"hour": 2, "minute": 51}
